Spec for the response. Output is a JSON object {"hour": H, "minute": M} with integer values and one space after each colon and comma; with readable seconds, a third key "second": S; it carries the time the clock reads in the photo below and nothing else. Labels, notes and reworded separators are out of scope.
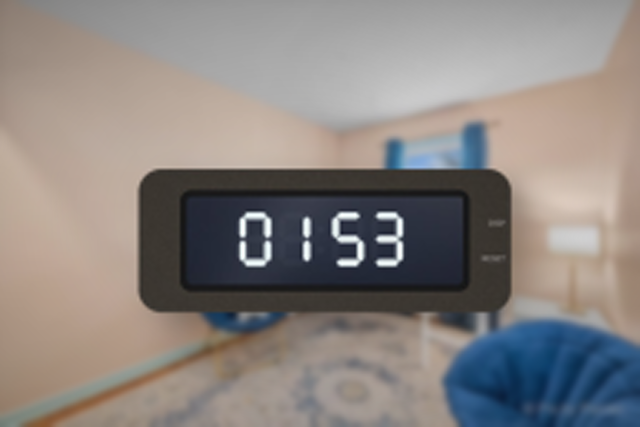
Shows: {"hour": 1, "minute": 53}
